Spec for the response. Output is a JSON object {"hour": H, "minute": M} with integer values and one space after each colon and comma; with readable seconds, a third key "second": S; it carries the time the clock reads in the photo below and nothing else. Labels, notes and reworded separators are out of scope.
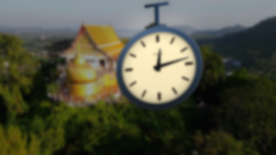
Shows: {"hour": 12, "minute": 13}
